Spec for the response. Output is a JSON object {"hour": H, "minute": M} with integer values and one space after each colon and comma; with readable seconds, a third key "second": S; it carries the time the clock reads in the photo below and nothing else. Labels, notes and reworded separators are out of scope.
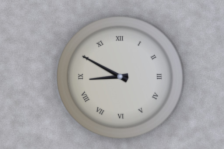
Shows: {"hour": 8, "minute": 50}
